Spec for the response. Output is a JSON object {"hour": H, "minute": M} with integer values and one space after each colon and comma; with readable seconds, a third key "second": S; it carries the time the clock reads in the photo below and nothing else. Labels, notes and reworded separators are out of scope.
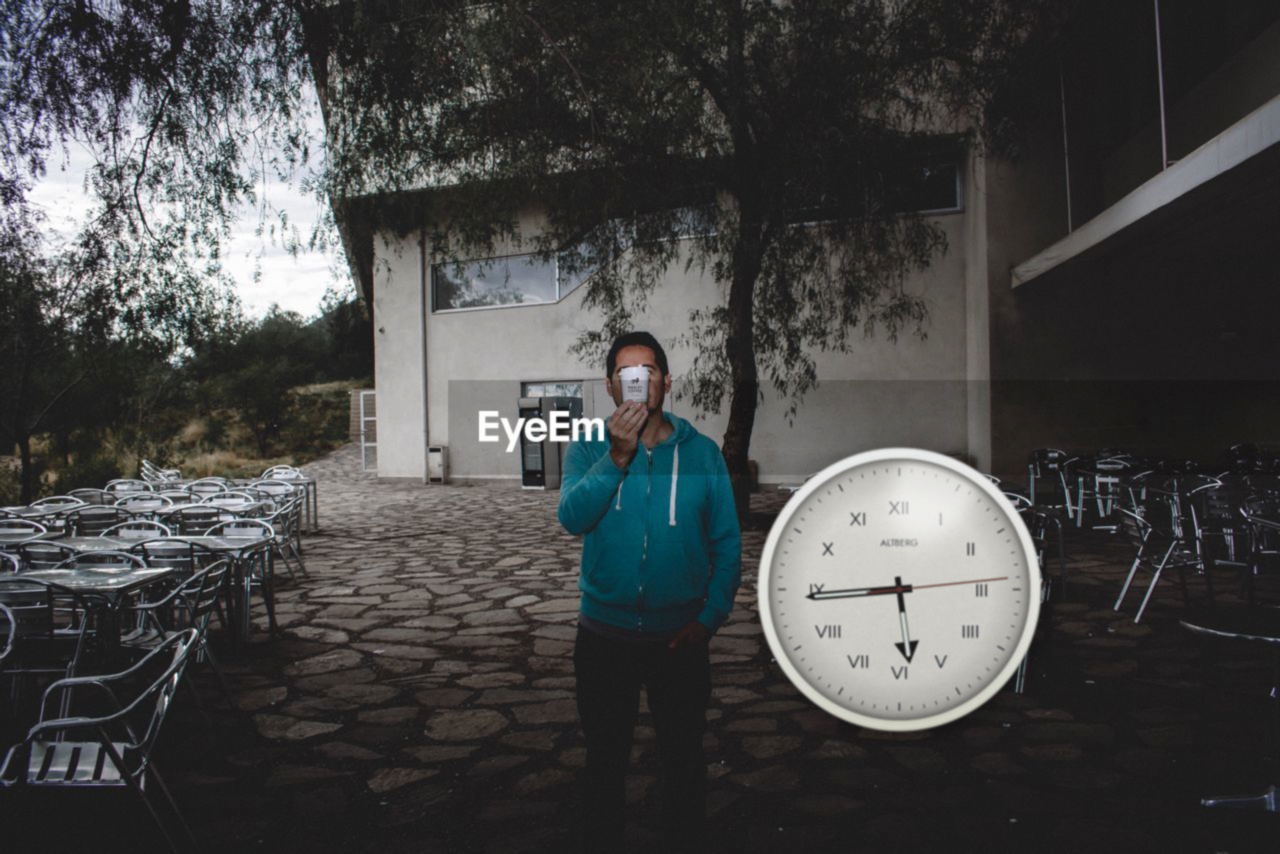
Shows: {"hour": 5, "minute": 44, "second": 14}
